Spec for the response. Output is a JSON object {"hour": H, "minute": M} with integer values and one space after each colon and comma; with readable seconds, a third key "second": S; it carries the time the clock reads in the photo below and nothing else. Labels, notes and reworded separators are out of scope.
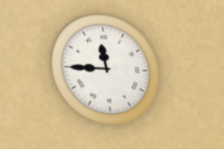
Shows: {"hour": 11, "minute": 45}
